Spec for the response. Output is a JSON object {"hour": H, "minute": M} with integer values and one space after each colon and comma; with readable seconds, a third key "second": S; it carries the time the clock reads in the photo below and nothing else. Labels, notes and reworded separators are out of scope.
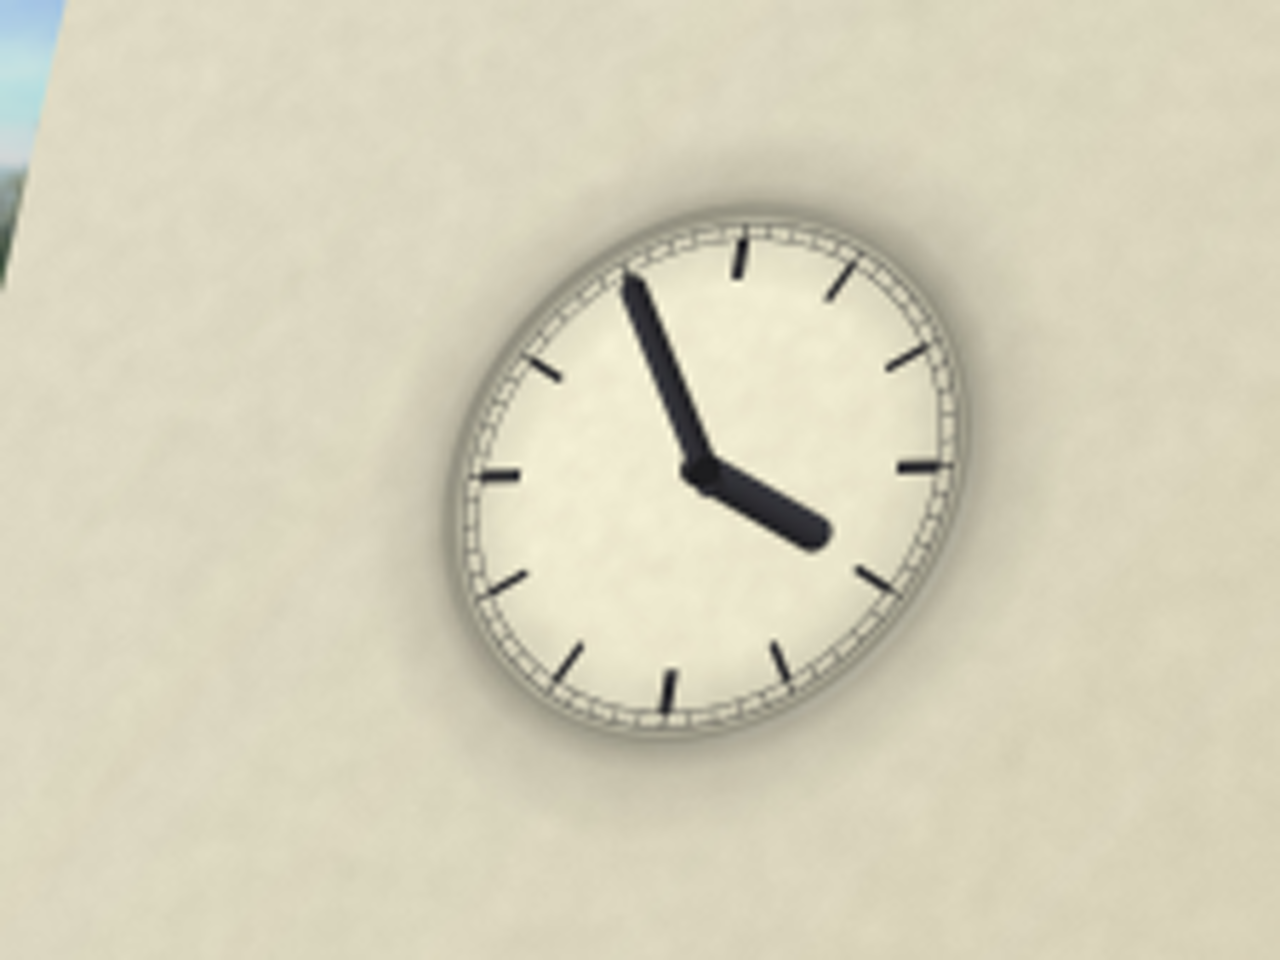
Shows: {"hour": 3, "minute": 55}
